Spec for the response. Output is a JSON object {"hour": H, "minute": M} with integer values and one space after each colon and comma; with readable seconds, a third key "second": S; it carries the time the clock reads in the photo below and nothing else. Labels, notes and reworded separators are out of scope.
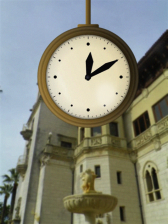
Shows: {"hour": 12, "minute": 10}
